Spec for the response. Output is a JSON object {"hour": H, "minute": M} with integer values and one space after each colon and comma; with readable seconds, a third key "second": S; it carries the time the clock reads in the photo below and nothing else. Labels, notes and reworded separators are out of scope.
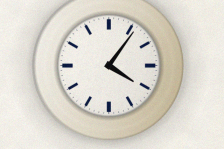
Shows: {"hour": 4, "minute": 6}
